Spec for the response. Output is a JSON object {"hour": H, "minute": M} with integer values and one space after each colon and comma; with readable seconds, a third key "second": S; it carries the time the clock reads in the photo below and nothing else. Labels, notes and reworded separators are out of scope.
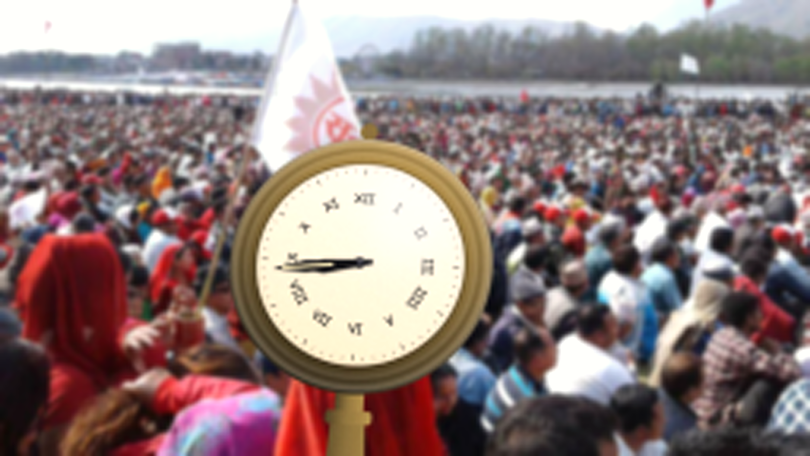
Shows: {"hour": 8, "minute": 44}
